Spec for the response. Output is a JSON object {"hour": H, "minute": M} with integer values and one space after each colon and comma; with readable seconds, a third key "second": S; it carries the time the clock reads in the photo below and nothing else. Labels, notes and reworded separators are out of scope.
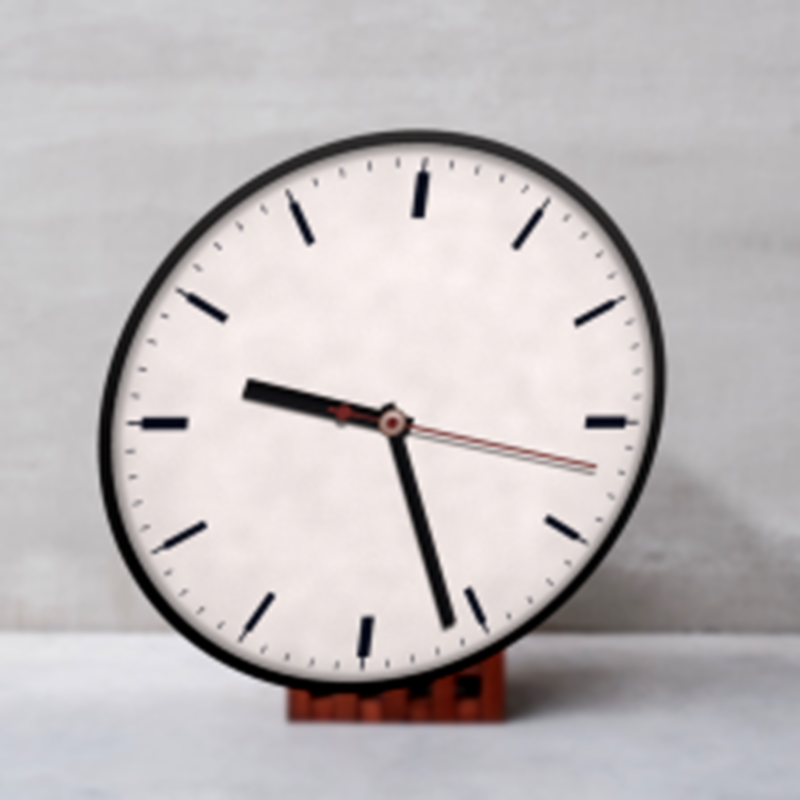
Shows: {"hour": 9, "minute": 26, "second": 17}
